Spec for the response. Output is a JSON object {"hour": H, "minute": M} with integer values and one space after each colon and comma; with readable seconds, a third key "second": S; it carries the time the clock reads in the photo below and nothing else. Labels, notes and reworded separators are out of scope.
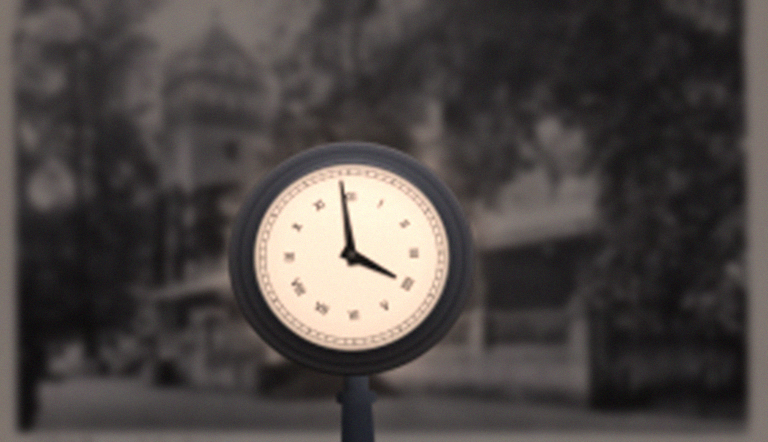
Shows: {"hour": 3, "minute": 59}
